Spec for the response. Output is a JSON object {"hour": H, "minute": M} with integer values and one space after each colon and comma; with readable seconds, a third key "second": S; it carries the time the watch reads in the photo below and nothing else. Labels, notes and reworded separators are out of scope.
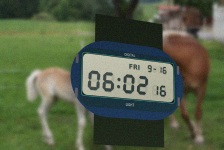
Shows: {"hour": 6, "minute": 2, "second": 16}
